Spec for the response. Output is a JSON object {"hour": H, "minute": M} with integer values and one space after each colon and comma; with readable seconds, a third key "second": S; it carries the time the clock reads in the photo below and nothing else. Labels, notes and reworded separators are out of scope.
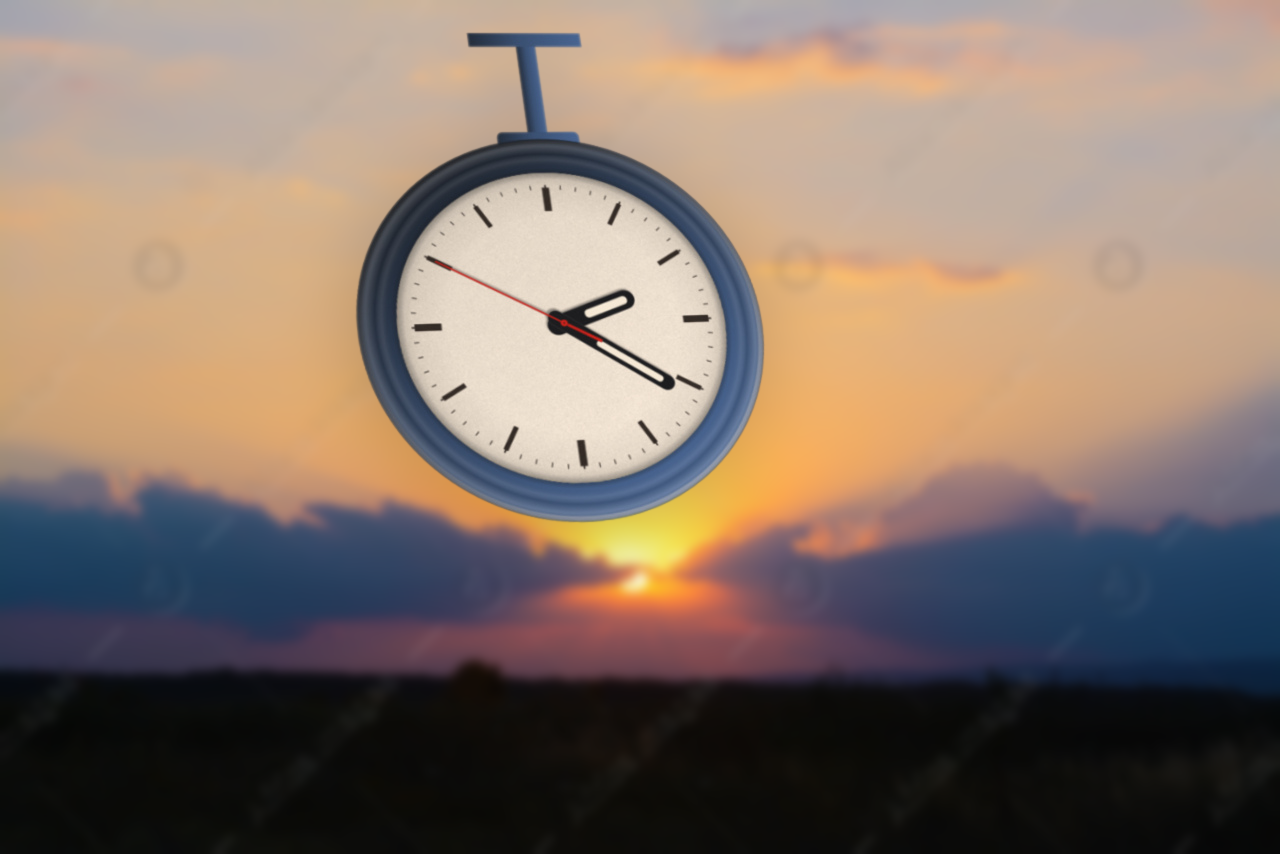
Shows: {"hour": 2, "minute": 20, "second": 50}
